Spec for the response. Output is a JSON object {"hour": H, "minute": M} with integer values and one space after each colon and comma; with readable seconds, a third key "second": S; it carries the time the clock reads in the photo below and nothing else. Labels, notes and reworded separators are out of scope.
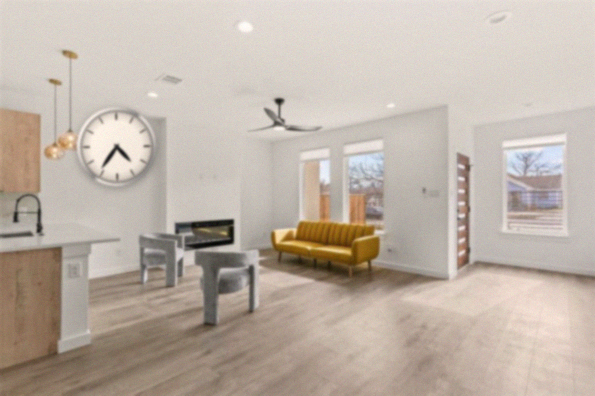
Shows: {"hour": 4, "minute": 36}
